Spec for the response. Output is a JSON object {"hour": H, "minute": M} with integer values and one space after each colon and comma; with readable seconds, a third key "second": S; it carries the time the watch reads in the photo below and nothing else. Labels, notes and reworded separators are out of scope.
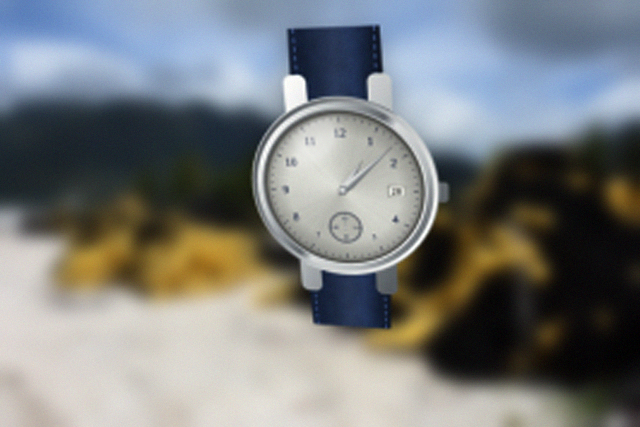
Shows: {"hour": 1, "minute": 8}
